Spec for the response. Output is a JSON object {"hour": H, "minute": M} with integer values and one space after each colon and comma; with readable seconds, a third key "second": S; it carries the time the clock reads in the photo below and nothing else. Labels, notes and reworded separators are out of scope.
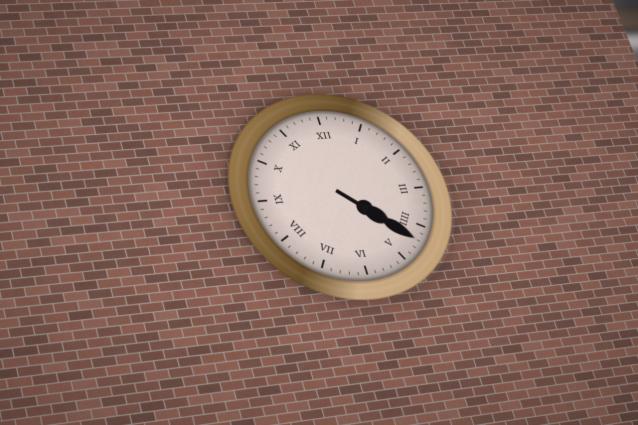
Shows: {"hour": 4, "minute": 22}
